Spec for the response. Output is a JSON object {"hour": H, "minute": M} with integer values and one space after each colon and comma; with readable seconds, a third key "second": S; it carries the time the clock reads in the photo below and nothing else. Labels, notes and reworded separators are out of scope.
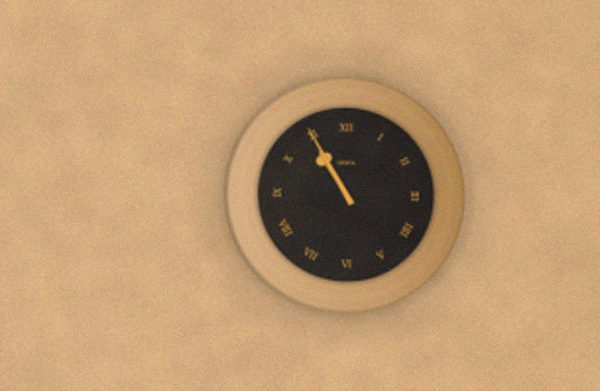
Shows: {"hour": 10, "minute": 55}
